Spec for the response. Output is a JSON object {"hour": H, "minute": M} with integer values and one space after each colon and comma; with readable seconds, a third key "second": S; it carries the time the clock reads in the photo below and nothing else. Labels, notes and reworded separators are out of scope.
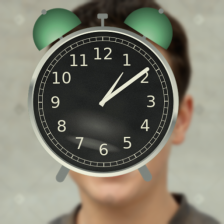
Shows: {"hour": 1, "minute": 9}
